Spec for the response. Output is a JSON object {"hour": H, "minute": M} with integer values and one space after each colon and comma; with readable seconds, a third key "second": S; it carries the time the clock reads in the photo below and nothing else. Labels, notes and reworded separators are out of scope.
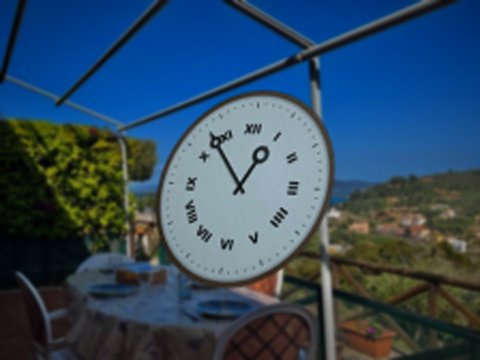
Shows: {"hour": 12, "minute": 53}
